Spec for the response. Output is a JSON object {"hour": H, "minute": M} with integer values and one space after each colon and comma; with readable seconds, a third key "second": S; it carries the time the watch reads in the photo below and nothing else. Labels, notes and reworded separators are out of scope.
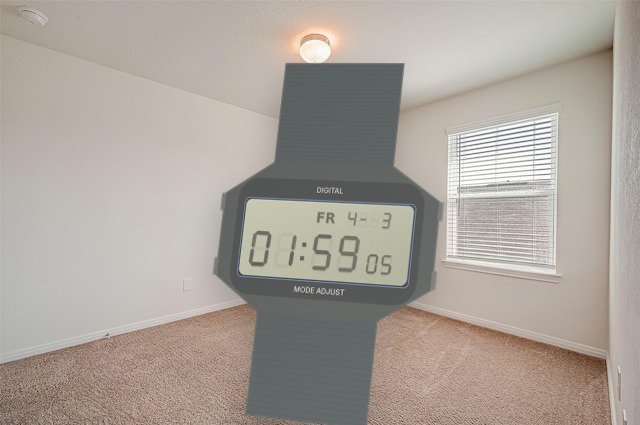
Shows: {"hour": 1, "minute": 59, "second": 5}
